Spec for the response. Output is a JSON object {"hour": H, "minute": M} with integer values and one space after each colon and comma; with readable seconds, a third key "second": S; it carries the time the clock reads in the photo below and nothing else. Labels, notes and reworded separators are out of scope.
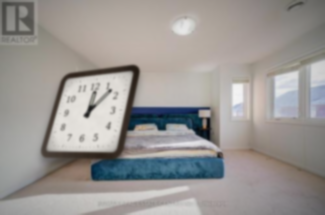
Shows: {"hour": 12, "minute": 7}
